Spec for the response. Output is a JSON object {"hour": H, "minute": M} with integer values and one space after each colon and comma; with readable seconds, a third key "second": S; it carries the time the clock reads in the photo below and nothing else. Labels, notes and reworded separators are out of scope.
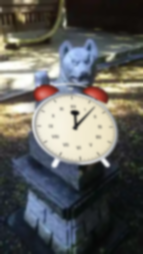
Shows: {"hour": 12, "minute": 7}
